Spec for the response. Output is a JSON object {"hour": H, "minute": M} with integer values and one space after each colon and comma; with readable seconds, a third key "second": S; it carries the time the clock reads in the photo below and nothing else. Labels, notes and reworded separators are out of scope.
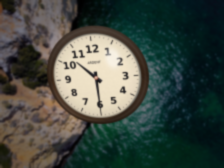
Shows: {"hour": 10, "minute": 30}
